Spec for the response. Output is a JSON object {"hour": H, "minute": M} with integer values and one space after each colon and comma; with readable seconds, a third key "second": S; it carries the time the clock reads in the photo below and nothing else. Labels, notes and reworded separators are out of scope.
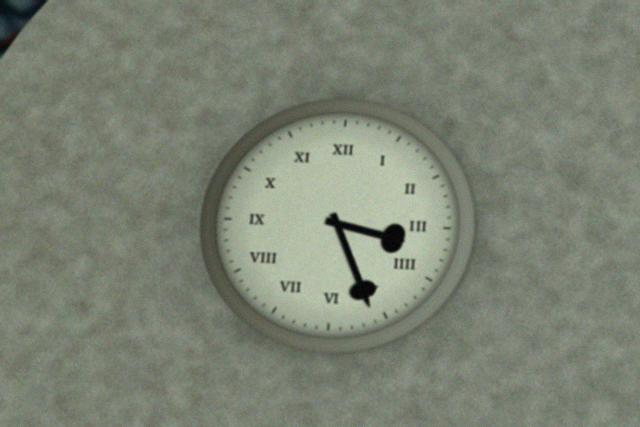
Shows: {"hour": 3, "minute": 26}
